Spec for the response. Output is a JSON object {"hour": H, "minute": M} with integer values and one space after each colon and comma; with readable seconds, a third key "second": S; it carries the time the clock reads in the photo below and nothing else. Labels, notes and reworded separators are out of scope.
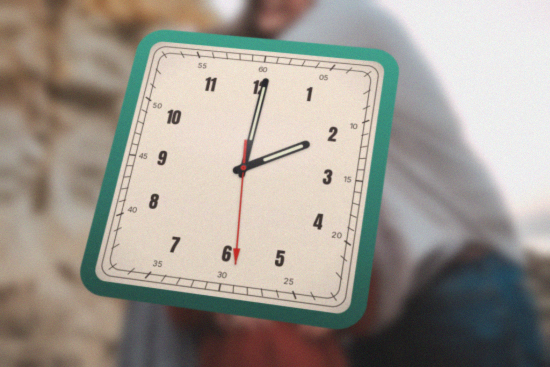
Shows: {"hour": 2, "minute": 0, "second": 29}
